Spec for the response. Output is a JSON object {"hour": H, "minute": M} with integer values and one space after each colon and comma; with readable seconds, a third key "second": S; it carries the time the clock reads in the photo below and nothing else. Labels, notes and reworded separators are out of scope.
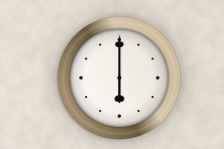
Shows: {"hour": 6, "minute": 0}
